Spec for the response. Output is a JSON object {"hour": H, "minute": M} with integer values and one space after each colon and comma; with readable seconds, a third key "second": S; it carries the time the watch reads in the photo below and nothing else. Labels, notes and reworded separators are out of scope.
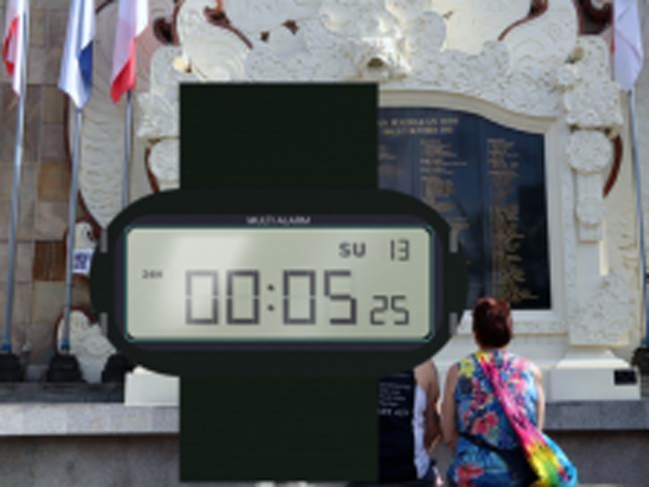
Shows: {"hour": 0, "minute": 5, "second": 25}
